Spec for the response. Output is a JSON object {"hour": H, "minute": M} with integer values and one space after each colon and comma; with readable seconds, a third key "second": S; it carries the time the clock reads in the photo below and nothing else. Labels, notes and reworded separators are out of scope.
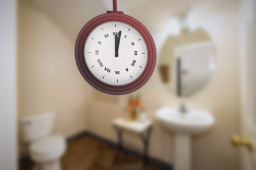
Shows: {"hour": 12, "minute": 2}
